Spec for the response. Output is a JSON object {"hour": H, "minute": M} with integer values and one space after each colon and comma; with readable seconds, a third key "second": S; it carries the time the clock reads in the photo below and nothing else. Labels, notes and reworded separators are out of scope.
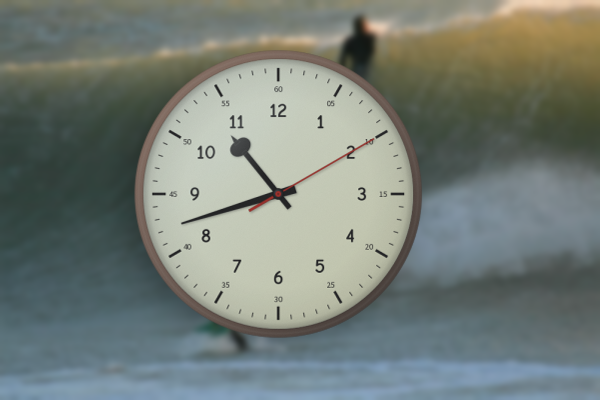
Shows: {"hour": 10, "minute": 42, "second": 10}
